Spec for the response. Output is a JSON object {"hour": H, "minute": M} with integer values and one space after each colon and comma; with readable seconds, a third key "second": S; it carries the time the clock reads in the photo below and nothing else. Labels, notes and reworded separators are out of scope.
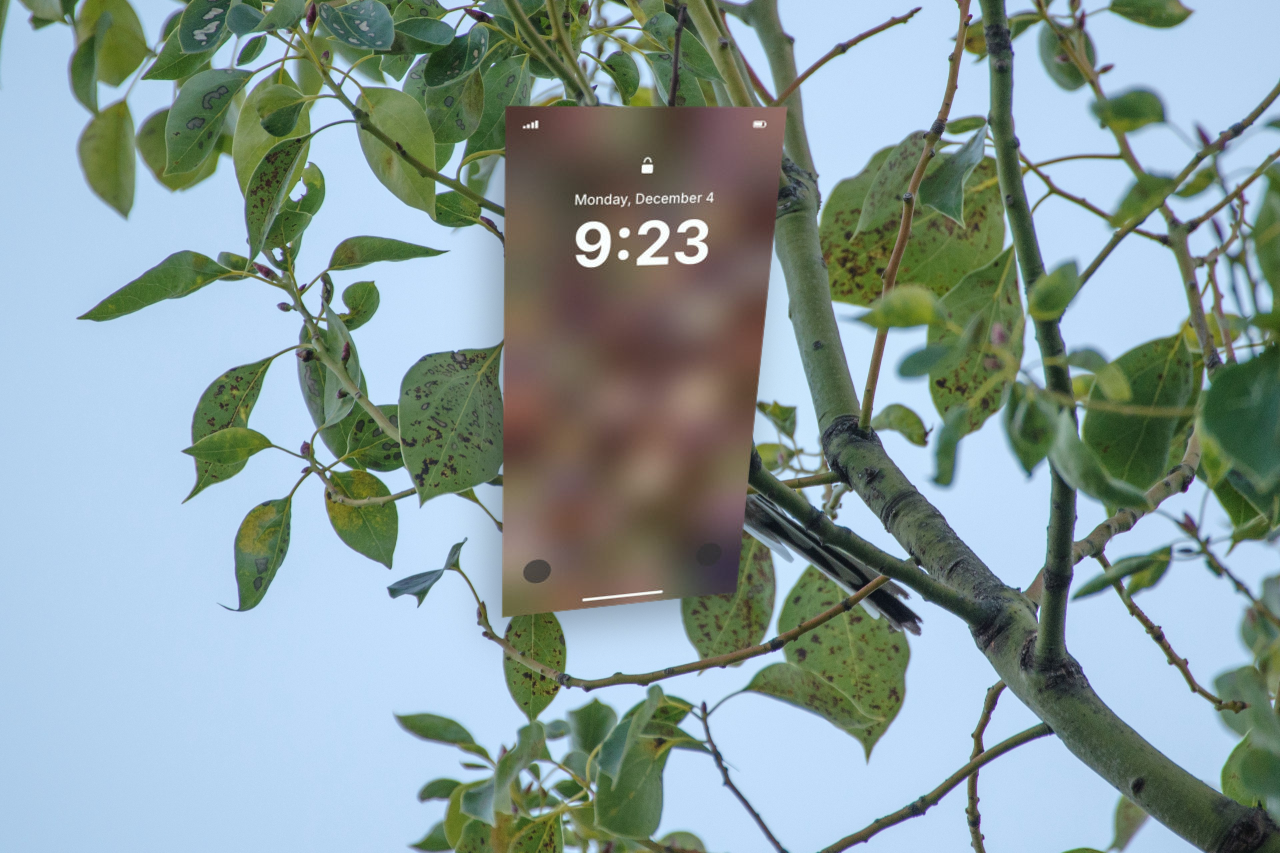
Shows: {"hour": 9, "minute": 23}
